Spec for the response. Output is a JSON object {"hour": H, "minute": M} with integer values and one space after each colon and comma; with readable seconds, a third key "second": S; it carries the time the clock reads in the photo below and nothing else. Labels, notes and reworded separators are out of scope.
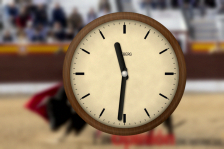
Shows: {"hour": 11, "minute": 31}
